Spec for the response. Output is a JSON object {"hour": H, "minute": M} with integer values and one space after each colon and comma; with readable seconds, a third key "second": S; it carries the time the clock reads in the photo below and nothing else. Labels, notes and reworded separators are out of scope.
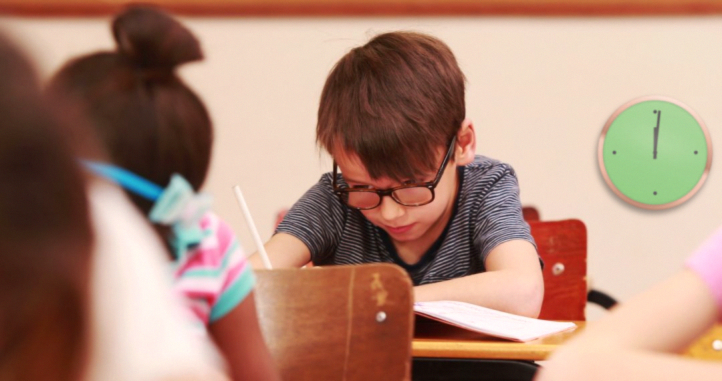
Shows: {"hour": 12, "minute": 1}
